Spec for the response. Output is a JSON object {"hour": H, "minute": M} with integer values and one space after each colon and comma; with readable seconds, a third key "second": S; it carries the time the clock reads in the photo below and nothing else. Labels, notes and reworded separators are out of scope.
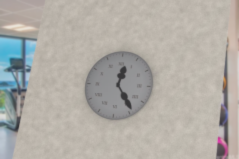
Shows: {"hour": 12, "minute": 24}
